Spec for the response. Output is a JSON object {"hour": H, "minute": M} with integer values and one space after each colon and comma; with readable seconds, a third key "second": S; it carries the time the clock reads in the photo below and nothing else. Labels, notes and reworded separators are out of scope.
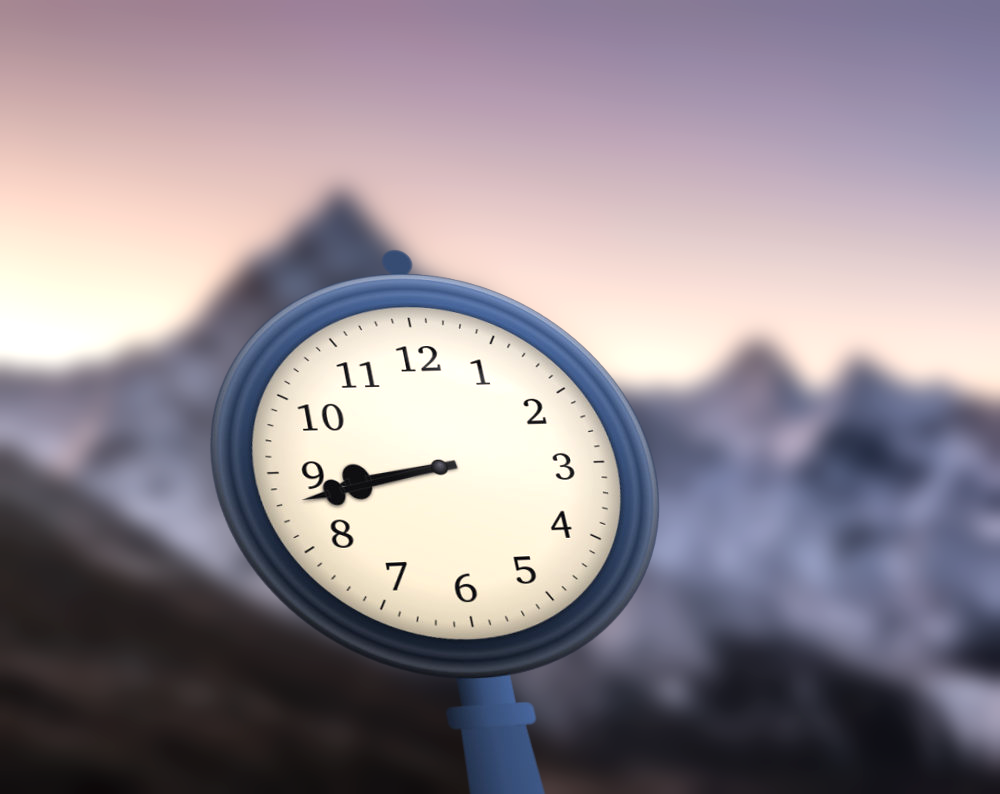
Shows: {"hour": 8, "minute": 43}
